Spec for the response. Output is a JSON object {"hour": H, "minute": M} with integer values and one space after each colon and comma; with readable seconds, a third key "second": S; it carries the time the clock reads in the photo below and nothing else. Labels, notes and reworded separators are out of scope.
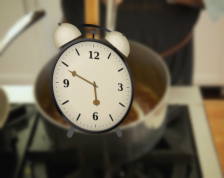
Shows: {"hour": 5, "minute": 49}
